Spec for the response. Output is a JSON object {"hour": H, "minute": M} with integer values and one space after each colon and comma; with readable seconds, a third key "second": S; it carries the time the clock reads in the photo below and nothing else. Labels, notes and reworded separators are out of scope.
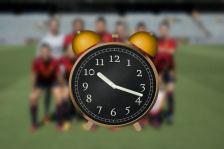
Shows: {"hour": 10, "minute": 18}
